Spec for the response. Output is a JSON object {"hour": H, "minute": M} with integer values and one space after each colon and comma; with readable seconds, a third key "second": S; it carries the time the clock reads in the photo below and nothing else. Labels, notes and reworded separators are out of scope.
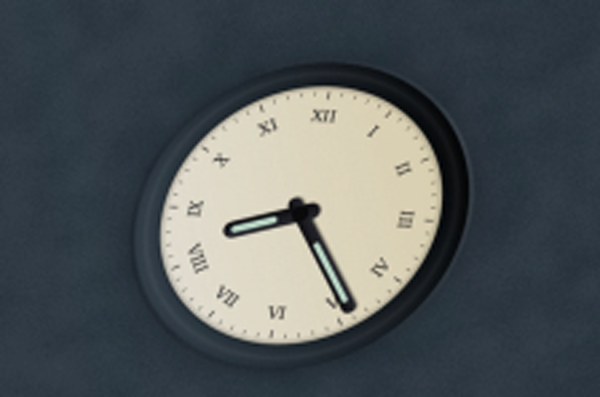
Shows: {"hour": 8, "minute": 24}
